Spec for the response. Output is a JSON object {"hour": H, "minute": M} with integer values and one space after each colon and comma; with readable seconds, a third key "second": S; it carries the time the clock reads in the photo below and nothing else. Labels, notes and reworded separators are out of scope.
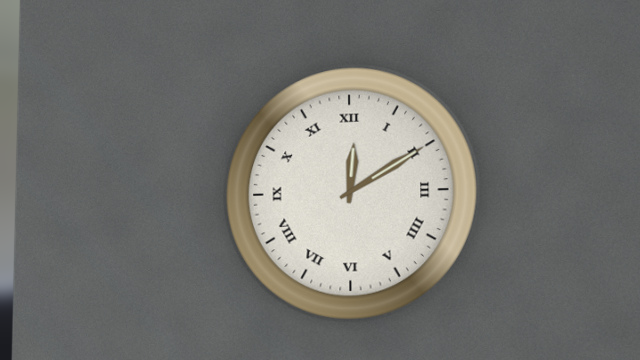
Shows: {"hour": 12, "minute": 10}
